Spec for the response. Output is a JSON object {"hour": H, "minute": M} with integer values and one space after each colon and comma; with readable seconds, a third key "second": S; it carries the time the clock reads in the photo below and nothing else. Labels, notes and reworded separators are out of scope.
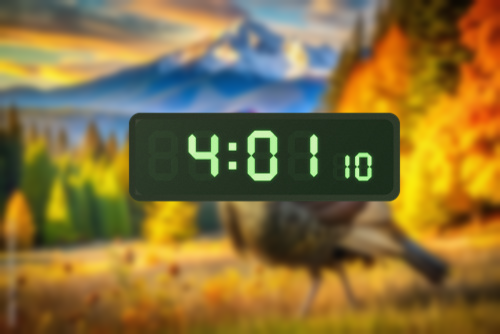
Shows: {"hour": 4, "minute": 1, "second": 10}
